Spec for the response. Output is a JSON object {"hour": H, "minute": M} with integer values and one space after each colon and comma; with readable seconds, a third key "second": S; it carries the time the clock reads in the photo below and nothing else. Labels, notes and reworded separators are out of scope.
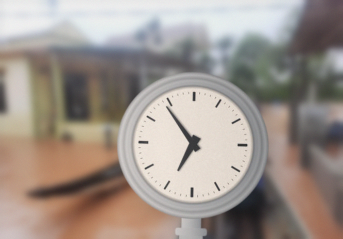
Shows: {"hour": 6, "minute": 54}
